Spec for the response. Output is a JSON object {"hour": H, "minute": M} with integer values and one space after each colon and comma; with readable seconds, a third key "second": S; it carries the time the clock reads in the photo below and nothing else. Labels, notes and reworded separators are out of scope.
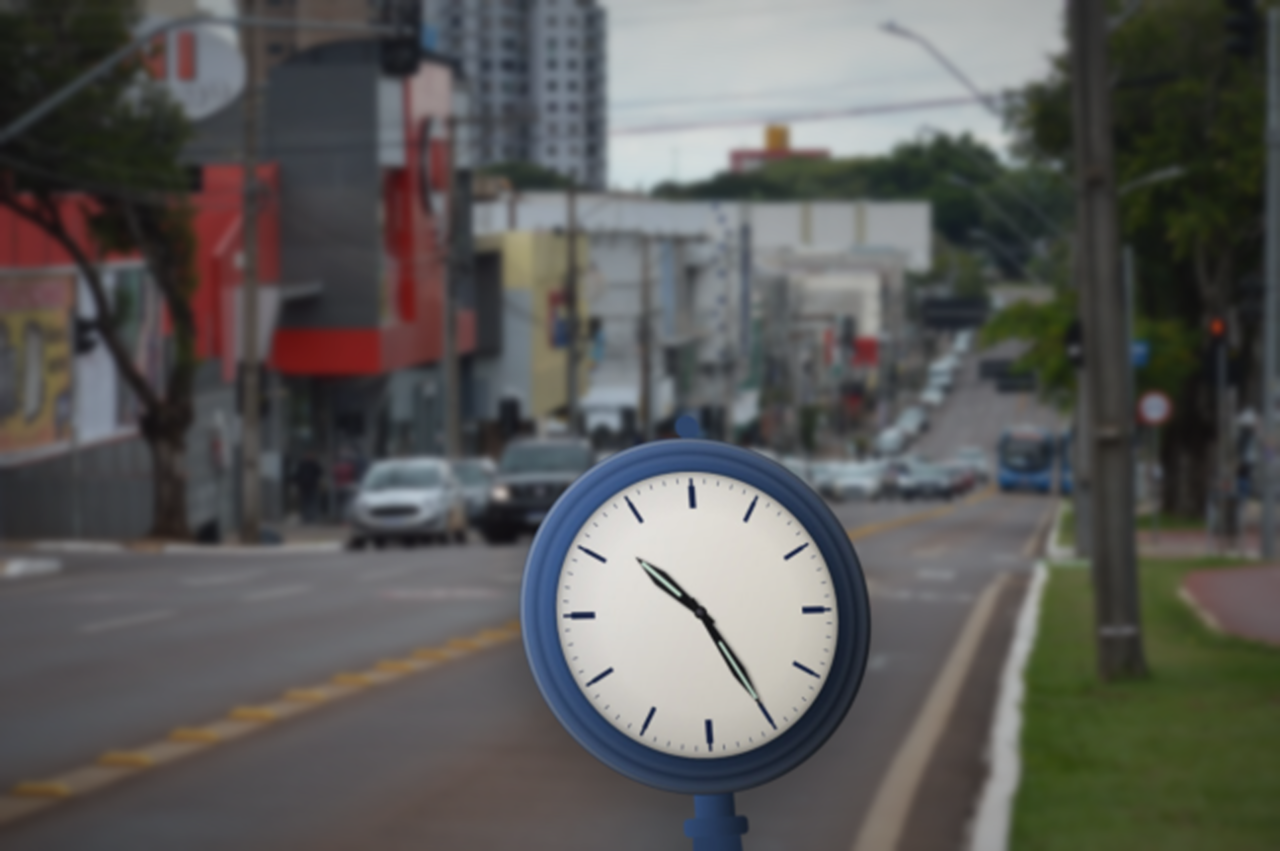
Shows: {"hour": 10, "minute": 25}
